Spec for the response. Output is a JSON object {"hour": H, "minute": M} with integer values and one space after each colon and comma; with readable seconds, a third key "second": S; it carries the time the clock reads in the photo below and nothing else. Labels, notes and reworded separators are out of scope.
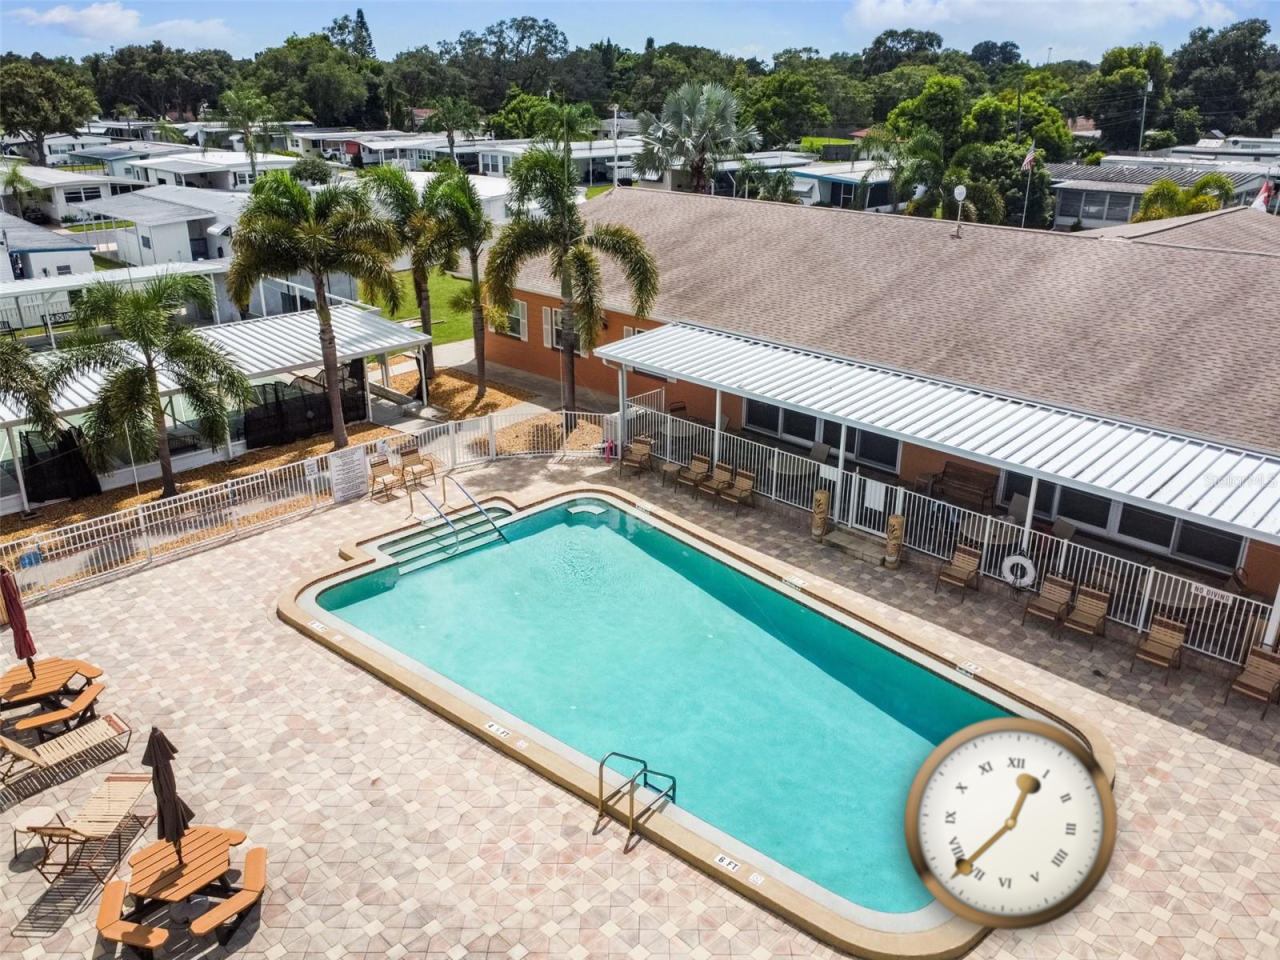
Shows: {"hour": 12, "minute": 37}
